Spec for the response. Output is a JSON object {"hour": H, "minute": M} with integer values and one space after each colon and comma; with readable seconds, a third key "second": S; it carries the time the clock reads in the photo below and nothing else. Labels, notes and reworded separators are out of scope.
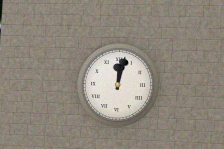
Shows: {"hour": 12, "minute": 2}
